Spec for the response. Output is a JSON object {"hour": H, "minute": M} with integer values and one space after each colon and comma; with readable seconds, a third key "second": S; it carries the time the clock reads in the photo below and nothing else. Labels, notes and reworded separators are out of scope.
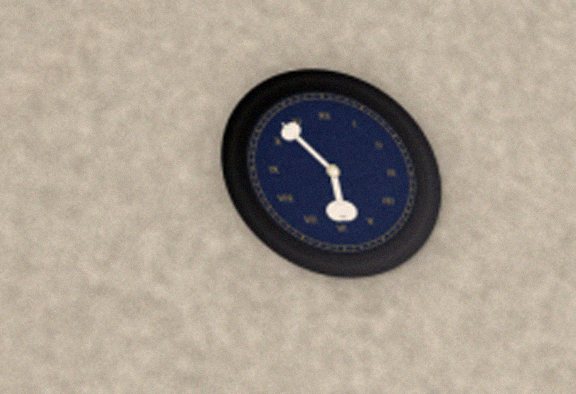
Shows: {"hour": 5, "minute": 53}
